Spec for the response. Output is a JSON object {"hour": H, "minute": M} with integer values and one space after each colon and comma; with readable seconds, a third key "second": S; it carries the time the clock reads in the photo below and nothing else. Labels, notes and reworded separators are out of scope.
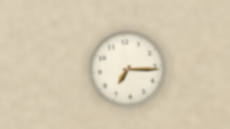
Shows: {"hour": 7, "minute": 16}
